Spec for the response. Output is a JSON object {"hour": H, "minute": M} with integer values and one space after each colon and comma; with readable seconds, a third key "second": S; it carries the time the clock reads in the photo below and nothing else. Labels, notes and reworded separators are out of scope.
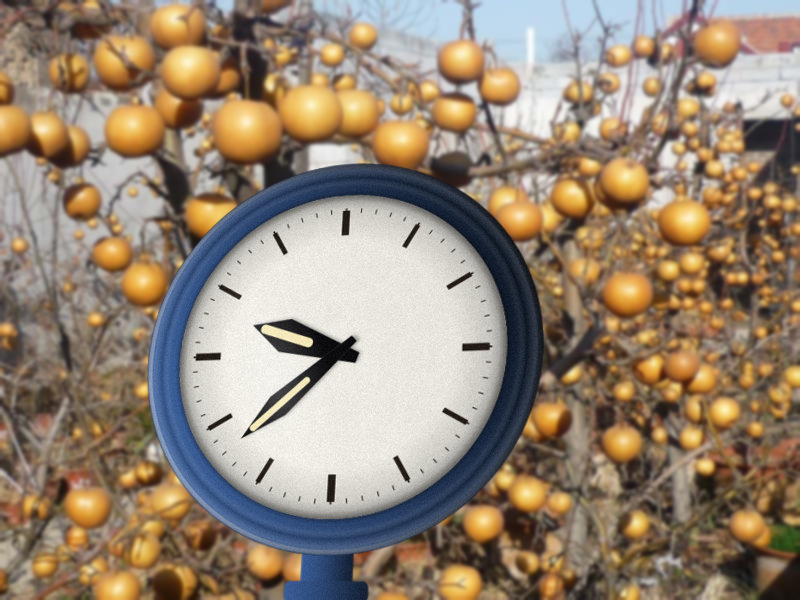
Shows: {"hour": 9, "minute": 38}
